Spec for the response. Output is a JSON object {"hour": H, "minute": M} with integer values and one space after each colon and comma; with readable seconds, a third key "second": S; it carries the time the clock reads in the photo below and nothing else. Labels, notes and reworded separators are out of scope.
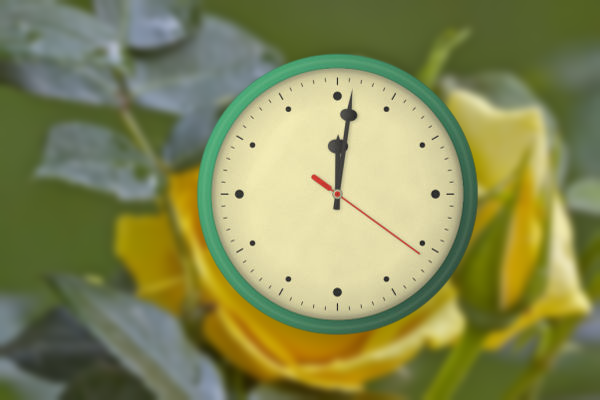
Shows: {"hour": 12, "minute": 1, "second": 21}
